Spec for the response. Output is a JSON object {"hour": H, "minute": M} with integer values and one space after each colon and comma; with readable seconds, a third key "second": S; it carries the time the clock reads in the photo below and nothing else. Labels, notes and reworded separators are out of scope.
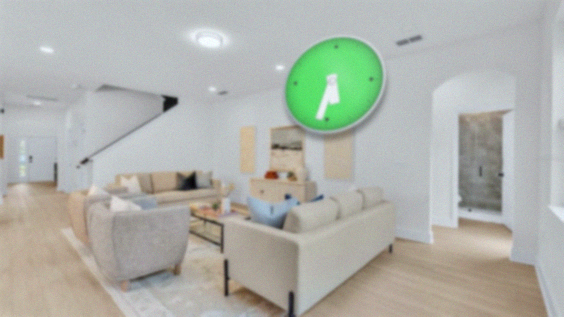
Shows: {"hour": 5, "minute": 32}
